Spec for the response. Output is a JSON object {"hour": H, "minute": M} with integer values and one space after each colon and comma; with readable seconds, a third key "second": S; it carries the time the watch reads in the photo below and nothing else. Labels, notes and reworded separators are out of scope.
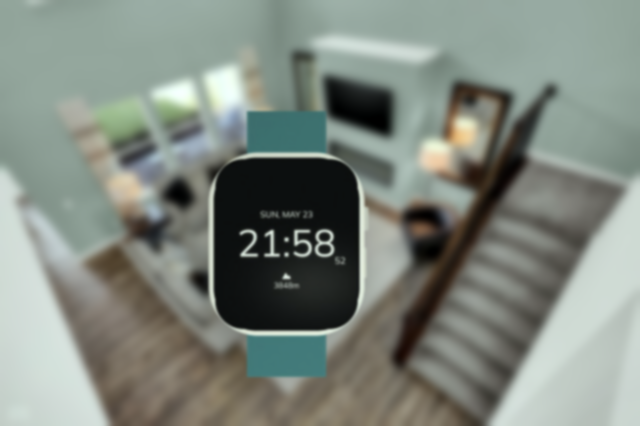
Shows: {"hour": 21, "minute": 58}
